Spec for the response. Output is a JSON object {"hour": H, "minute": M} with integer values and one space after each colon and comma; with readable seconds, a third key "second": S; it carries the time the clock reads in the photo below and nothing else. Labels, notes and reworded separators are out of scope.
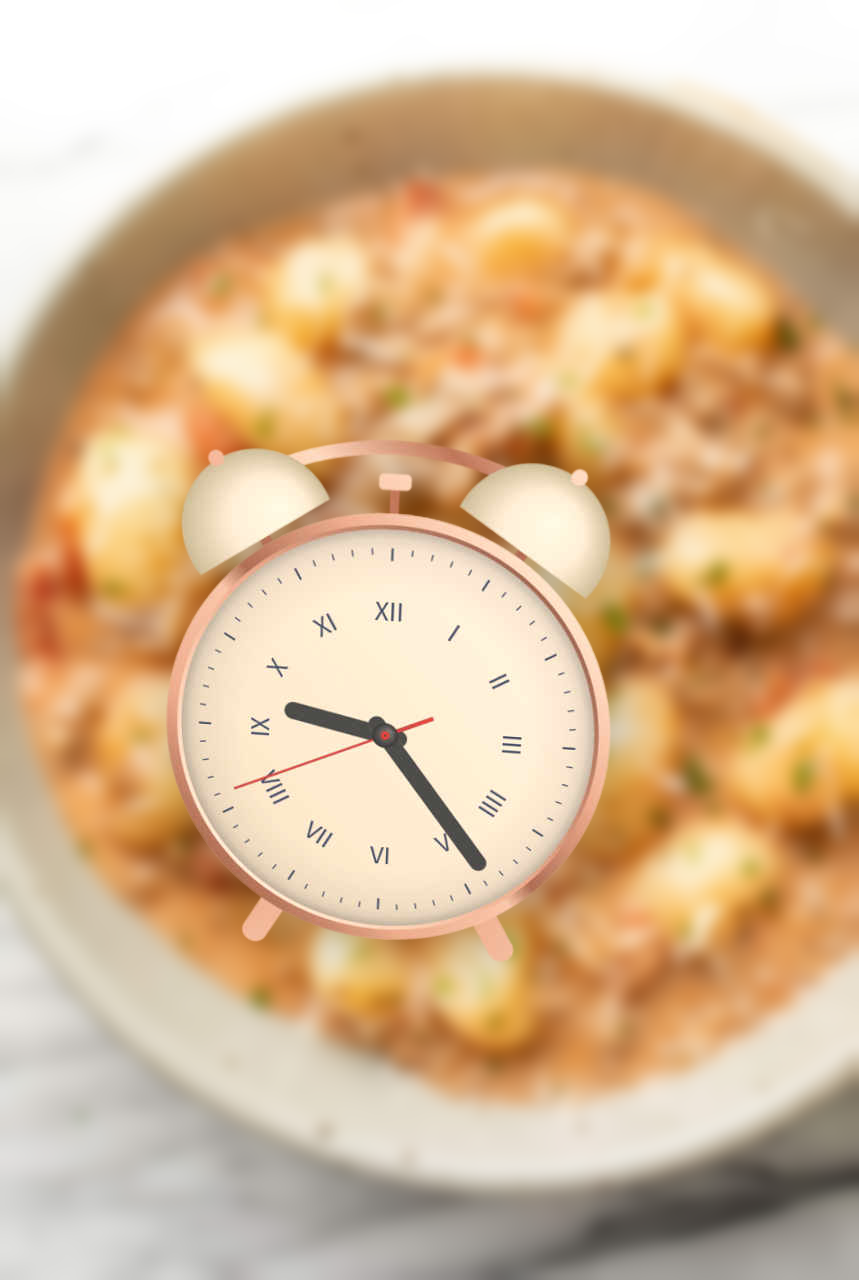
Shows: {"hour": 9, "minute": 23, "second": 41}
